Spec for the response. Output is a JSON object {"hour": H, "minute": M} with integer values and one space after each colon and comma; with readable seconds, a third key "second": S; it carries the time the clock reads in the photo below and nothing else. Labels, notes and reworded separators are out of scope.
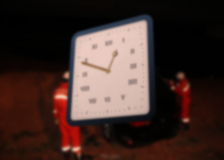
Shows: {"hour": 12, "minute": 49}
